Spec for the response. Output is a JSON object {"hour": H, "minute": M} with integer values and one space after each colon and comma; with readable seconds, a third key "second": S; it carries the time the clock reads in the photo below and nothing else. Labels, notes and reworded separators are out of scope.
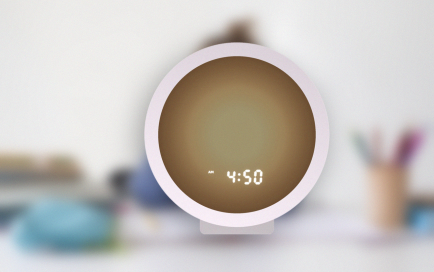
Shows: {"hour": 4, "minute": 50}
